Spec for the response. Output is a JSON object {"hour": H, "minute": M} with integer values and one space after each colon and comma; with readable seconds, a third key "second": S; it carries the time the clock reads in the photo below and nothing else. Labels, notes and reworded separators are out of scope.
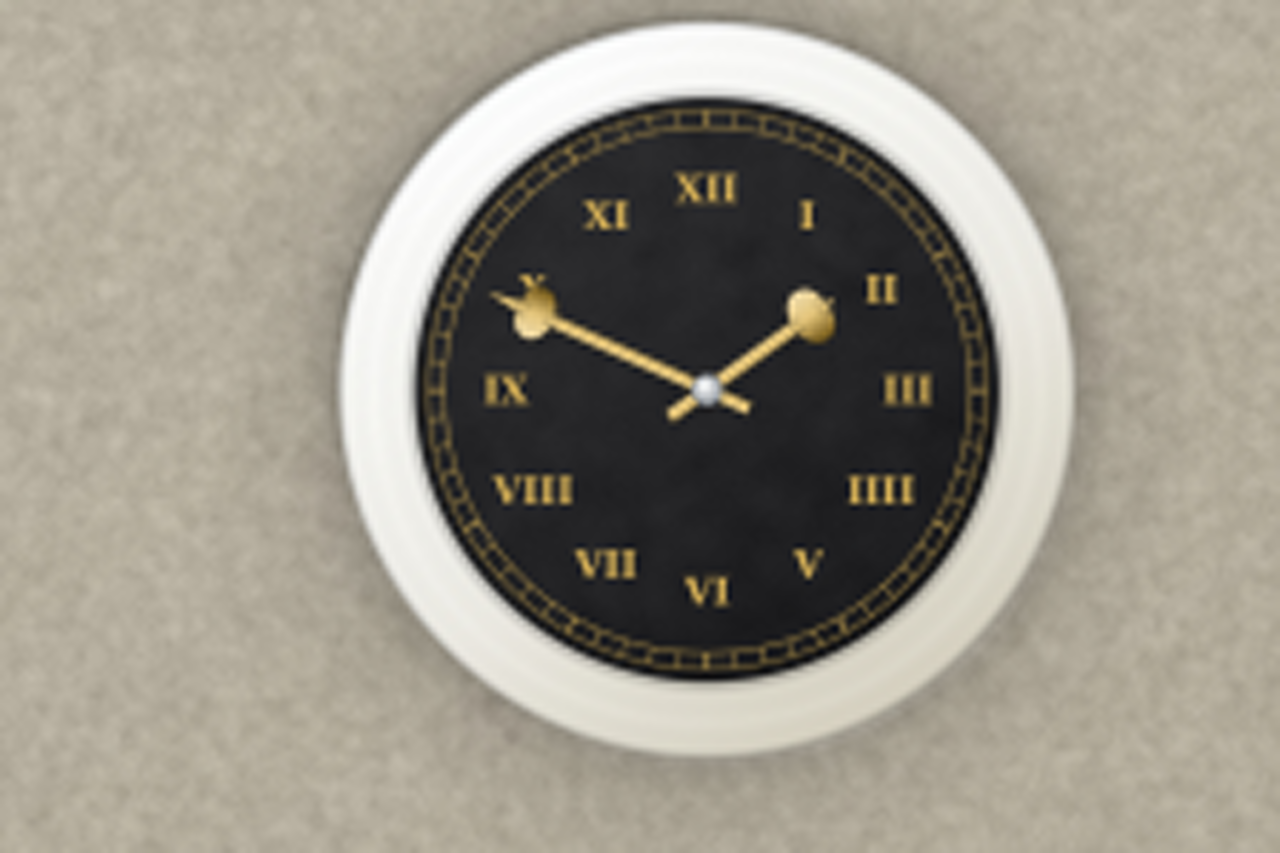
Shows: {"hour": 1, "minute": 49}
